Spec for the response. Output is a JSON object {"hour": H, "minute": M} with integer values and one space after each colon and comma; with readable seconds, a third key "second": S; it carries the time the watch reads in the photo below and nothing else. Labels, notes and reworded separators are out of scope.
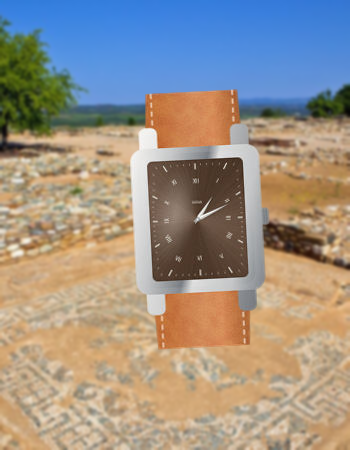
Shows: {"hour": 1, "minute": 11}
